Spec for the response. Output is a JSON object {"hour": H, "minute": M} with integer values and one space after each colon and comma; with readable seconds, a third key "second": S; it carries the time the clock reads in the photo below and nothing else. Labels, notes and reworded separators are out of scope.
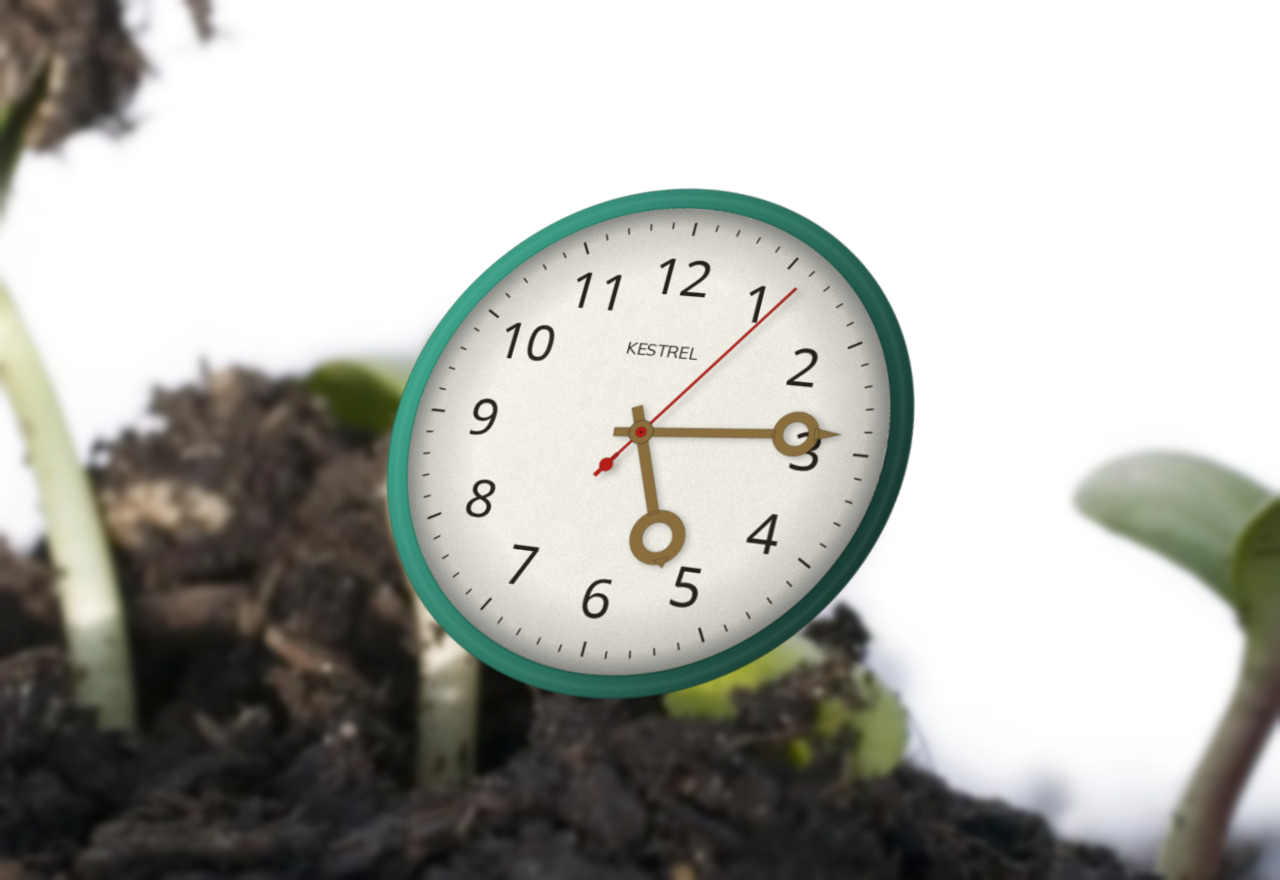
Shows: {"hour": 5, "minute": 14, "second": 6}
